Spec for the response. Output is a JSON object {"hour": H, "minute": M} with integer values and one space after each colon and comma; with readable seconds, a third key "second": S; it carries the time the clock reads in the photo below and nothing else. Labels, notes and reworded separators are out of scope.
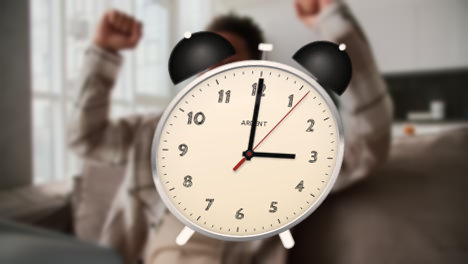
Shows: {"hour": 3, "minute": 0, "second": 6}
